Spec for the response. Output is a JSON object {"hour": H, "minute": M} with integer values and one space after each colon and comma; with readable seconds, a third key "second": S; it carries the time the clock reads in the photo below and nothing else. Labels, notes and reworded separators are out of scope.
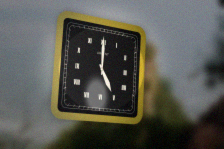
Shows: {"hour": 5, "minute": 0}
